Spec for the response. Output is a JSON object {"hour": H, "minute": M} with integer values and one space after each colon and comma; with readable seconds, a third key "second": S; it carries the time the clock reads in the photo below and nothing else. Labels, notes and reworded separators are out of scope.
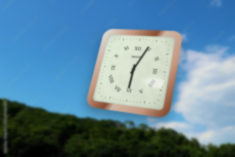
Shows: {"hour": 6, "minute": 4}
